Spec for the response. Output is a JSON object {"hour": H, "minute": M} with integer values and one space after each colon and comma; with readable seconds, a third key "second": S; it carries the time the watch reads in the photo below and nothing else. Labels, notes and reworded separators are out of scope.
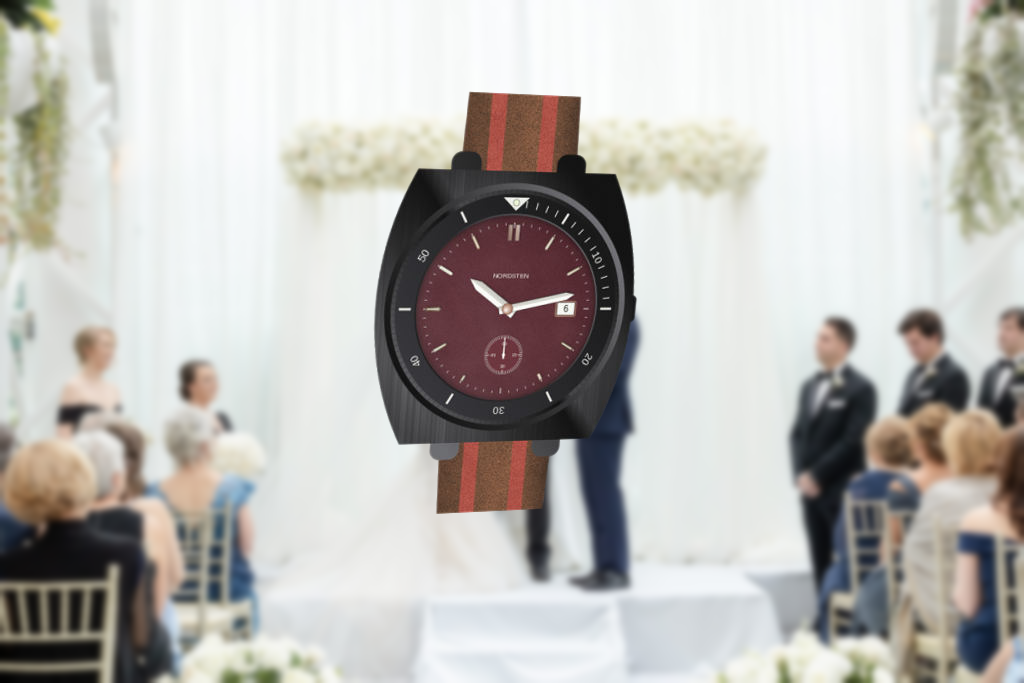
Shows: {"hour": 10, "minute": 13}
